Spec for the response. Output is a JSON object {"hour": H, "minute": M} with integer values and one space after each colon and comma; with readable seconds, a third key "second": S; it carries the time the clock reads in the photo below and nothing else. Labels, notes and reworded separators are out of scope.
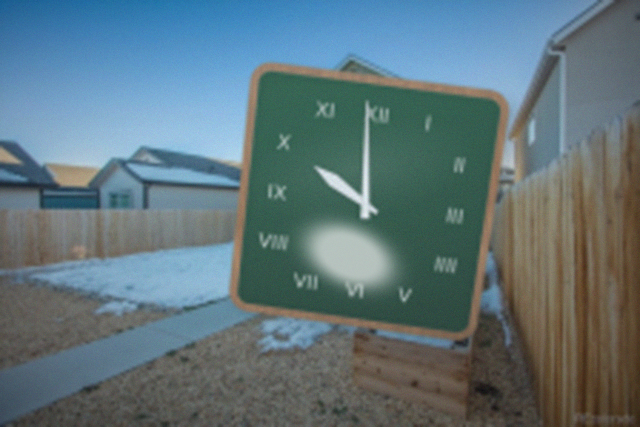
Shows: {"hour": 9, "minute": 59}
